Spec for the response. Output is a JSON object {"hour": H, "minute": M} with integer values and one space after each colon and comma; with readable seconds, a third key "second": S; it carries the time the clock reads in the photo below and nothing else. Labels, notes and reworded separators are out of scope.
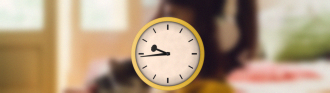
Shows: {"hour": 9, "minute": 44}
